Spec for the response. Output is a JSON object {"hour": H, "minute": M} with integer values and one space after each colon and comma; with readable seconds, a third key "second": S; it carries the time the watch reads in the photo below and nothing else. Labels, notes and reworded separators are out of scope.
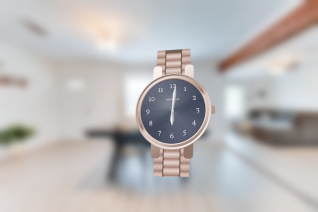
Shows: {"hour": 6, "minute": 1}
